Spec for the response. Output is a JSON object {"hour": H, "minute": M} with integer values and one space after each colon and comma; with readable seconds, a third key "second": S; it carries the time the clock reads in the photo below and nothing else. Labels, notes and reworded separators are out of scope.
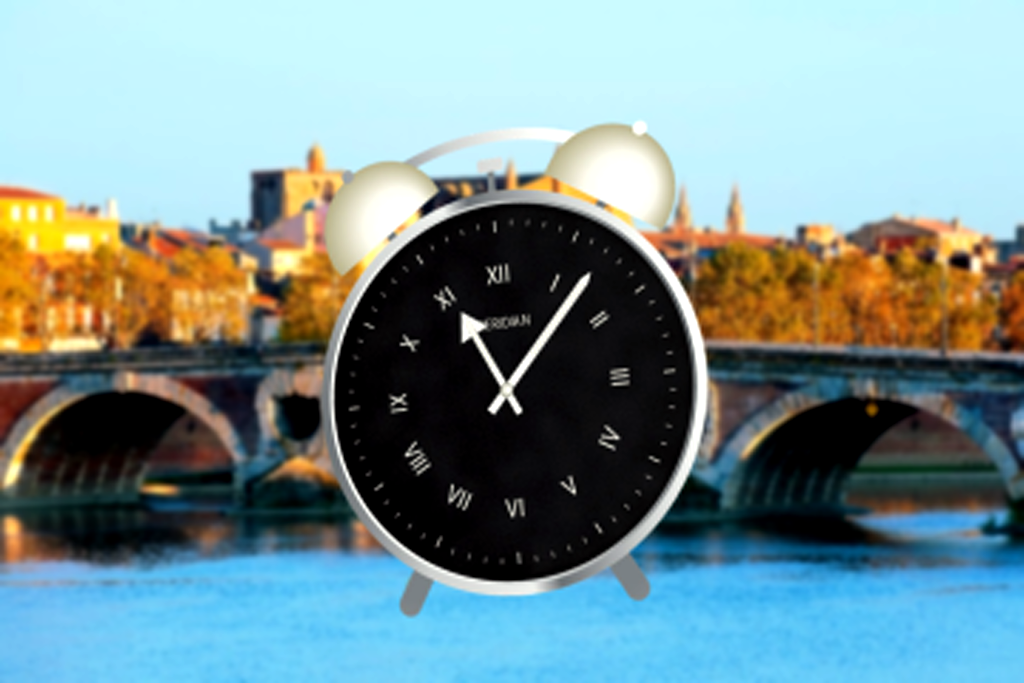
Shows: {"hour": 11, "minute": 7}
